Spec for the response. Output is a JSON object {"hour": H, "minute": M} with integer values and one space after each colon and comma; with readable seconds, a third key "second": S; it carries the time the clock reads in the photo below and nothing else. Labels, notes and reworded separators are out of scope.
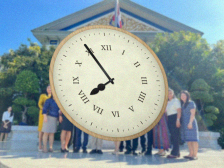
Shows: {"hour": 7, "minute": 55}
